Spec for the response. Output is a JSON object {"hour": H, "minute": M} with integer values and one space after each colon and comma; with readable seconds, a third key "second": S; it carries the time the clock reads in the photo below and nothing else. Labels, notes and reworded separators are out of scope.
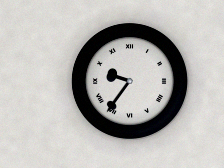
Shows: {"hour": 9, "minute": 36}
